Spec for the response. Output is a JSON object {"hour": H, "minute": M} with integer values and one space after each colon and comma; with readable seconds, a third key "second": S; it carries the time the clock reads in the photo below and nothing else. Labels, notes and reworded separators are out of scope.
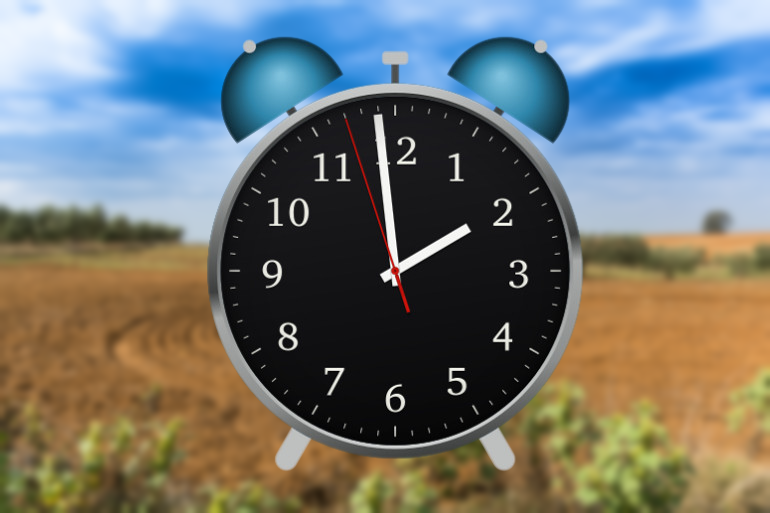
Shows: {"hour": 1, "minute": 58, "second": 57}
